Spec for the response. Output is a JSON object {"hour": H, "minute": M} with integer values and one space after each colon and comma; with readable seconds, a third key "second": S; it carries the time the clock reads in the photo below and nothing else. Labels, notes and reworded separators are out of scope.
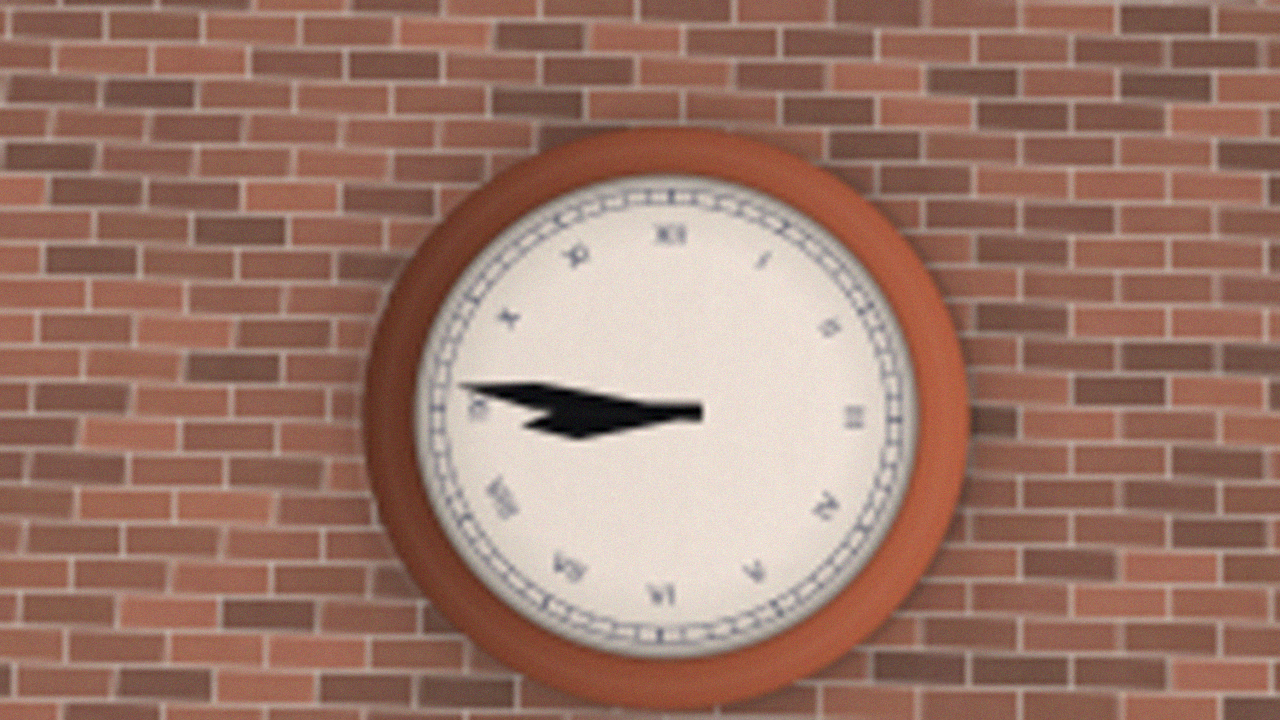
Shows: {"hour": 8, "minute": 46}
